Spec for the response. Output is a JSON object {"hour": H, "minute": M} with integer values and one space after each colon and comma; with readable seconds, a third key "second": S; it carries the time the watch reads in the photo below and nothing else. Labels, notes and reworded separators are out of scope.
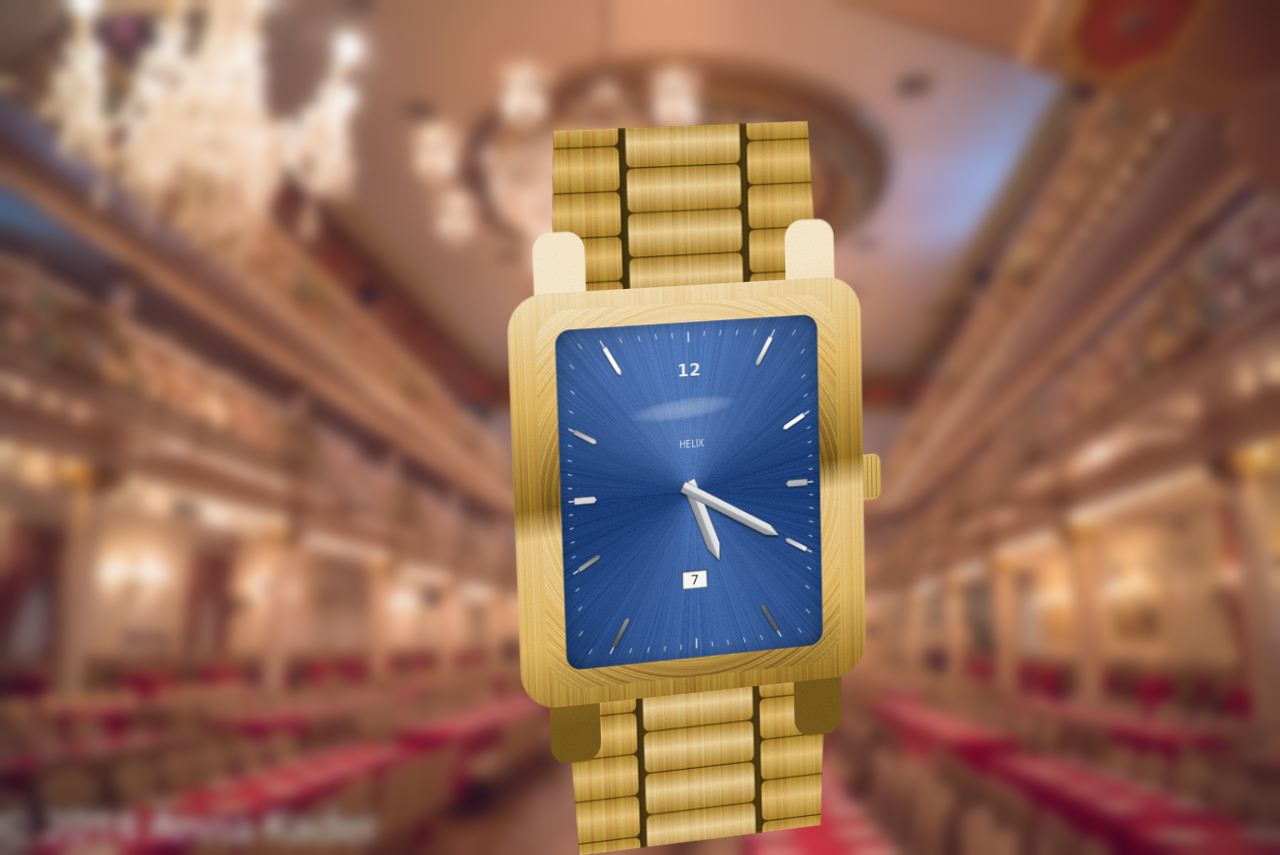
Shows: {"hour": 5, "minute": 20}
